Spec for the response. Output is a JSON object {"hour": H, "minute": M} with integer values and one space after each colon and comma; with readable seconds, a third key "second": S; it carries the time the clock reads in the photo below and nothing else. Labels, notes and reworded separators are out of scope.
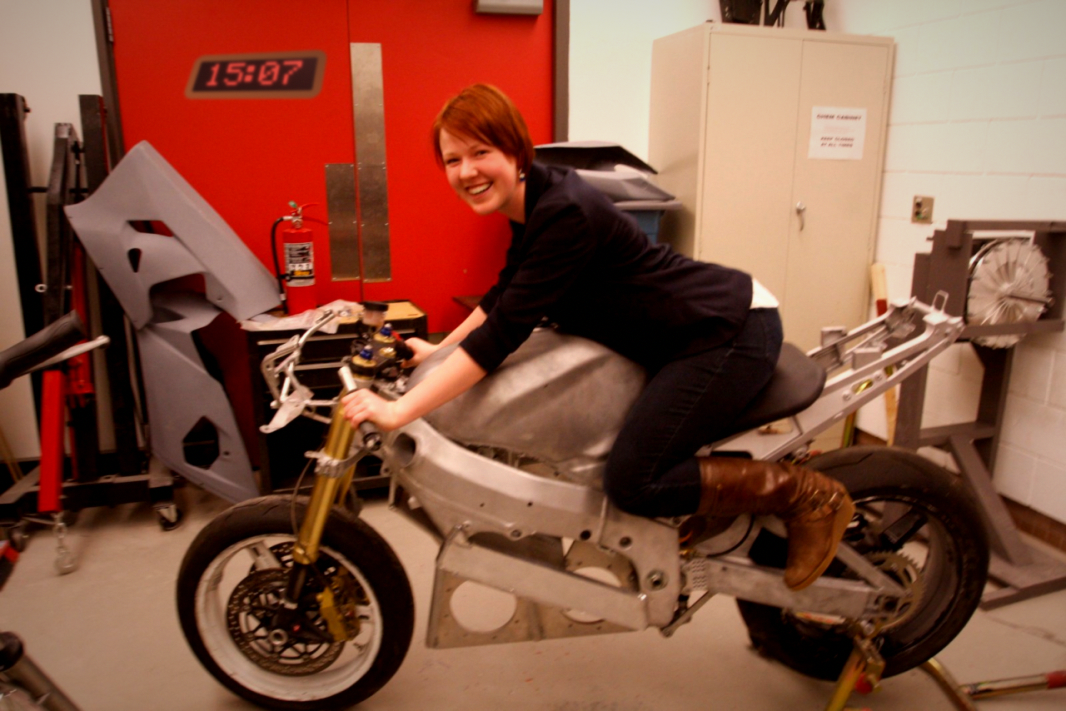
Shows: {"hour": 15, "minute": 7}
